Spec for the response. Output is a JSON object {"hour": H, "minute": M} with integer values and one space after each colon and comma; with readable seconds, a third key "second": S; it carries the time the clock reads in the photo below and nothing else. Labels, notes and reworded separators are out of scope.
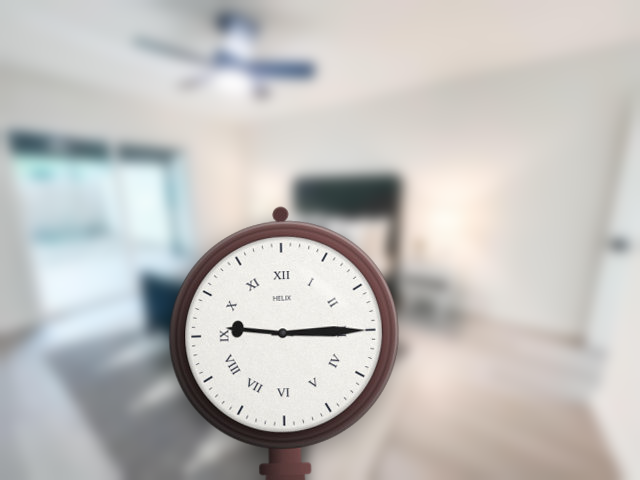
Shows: {"hour": 9, "minute": 15}
